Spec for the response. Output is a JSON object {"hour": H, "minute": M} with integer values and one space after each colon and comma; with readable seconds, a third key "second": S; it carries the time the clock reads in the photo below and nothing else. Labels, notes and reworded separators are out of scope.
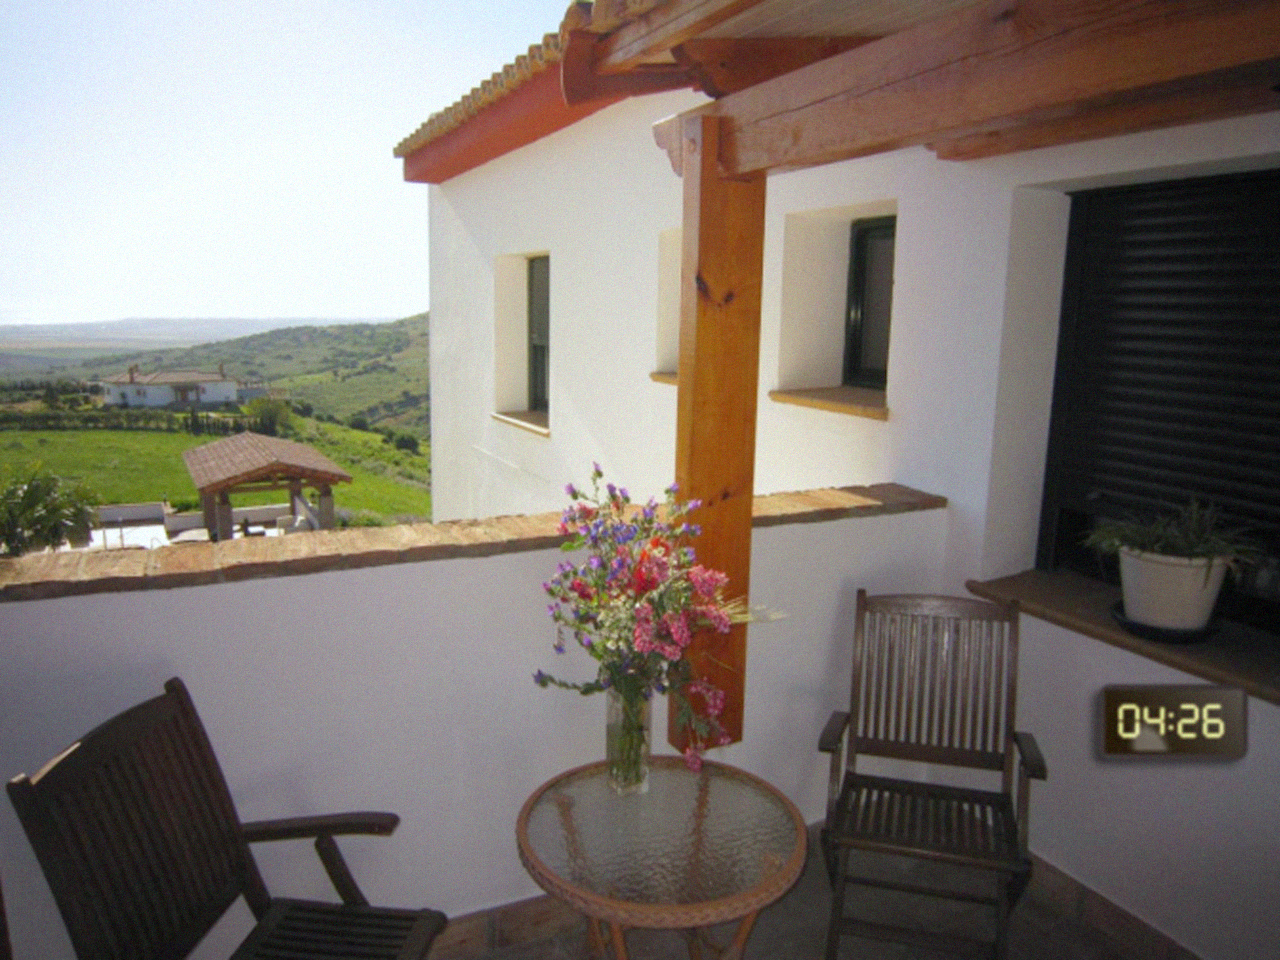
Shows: {"hour": 4, "minute": 26}
